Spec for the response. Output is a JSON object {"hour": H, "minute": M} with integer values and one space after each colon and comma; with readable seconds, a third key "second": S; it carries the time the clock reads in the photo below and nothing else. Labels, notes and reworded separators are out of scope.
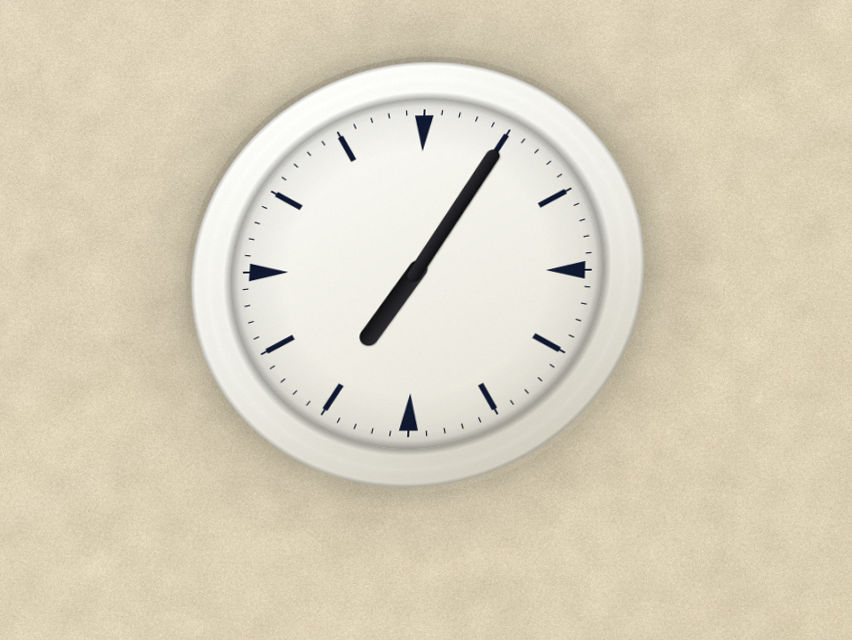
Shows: {"hour": 7, "minute": 5}
